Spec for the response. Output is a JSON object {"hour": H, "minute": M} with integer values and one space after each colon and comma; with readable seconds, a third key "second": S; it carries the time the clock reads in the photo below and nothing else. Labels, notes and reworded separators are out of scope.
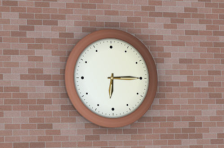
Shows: {"hour": 6, "minute": 15}
